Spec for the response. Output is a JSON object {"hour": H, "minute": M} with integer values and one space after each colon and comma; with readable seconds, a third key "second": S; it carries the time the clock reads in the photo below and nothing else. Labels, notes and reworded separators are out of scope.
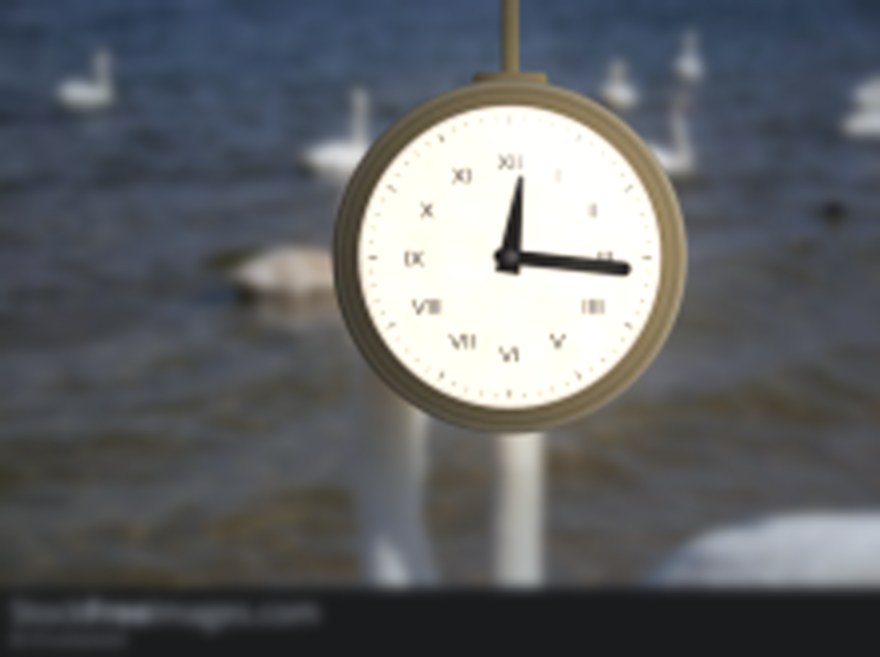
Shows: {"hour": 12, "minute": 16}
